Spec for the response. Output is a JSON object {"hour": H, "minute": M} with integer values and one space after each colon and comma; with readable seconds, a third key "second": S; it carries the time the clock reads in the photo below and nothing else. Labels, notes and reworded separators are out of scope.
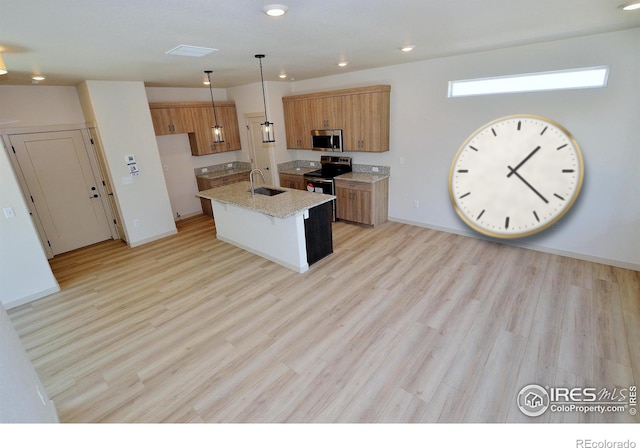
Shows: {"hour": 1, "minute": 22}
